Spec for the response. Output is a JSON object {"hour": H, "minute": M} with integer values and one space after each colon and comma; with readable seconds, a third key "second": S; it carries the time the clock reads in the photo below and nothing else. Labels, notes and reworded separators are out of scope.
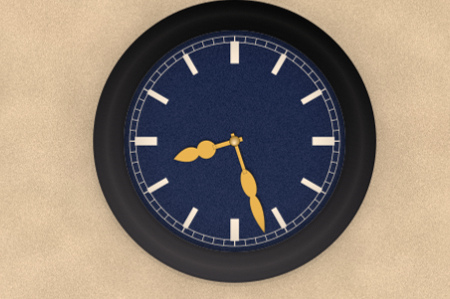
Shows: {"hour": 8, "minute": 27}
